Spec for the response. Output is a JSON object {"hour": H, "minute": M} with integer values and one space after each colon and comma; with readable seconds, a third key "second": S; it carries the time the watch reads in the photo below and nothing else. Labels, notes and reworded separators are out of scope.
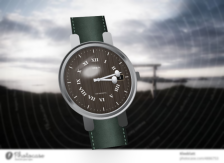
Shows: {"hour": 3, "minute": 13}
